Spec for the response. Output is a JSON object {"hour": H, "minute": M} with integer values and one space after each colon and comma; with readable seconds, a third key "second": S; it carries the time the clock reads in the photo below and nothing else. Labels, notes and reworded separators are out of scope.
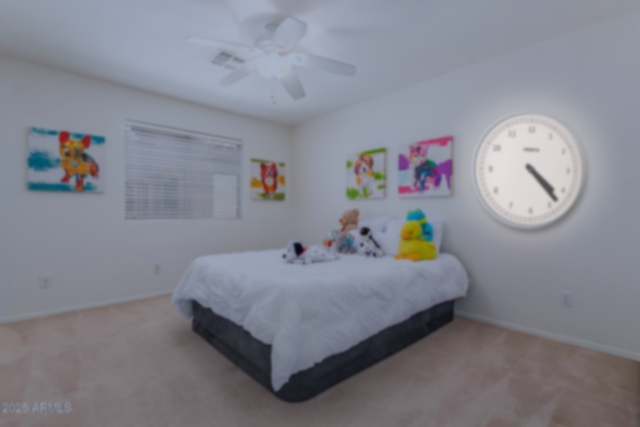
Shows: {"hour": 4, "minute": 23}
